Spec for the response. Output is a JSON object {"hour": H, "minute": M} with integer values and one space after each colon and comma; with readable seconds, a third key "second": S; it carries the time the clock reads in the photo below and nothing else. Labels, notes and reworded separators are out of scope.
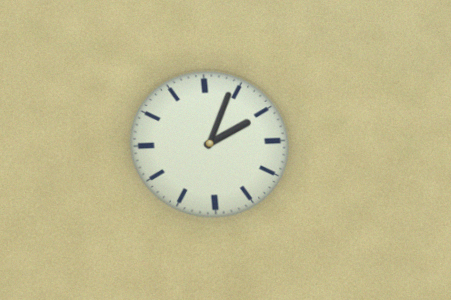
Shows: {"hour": 2, "minute": 4}
